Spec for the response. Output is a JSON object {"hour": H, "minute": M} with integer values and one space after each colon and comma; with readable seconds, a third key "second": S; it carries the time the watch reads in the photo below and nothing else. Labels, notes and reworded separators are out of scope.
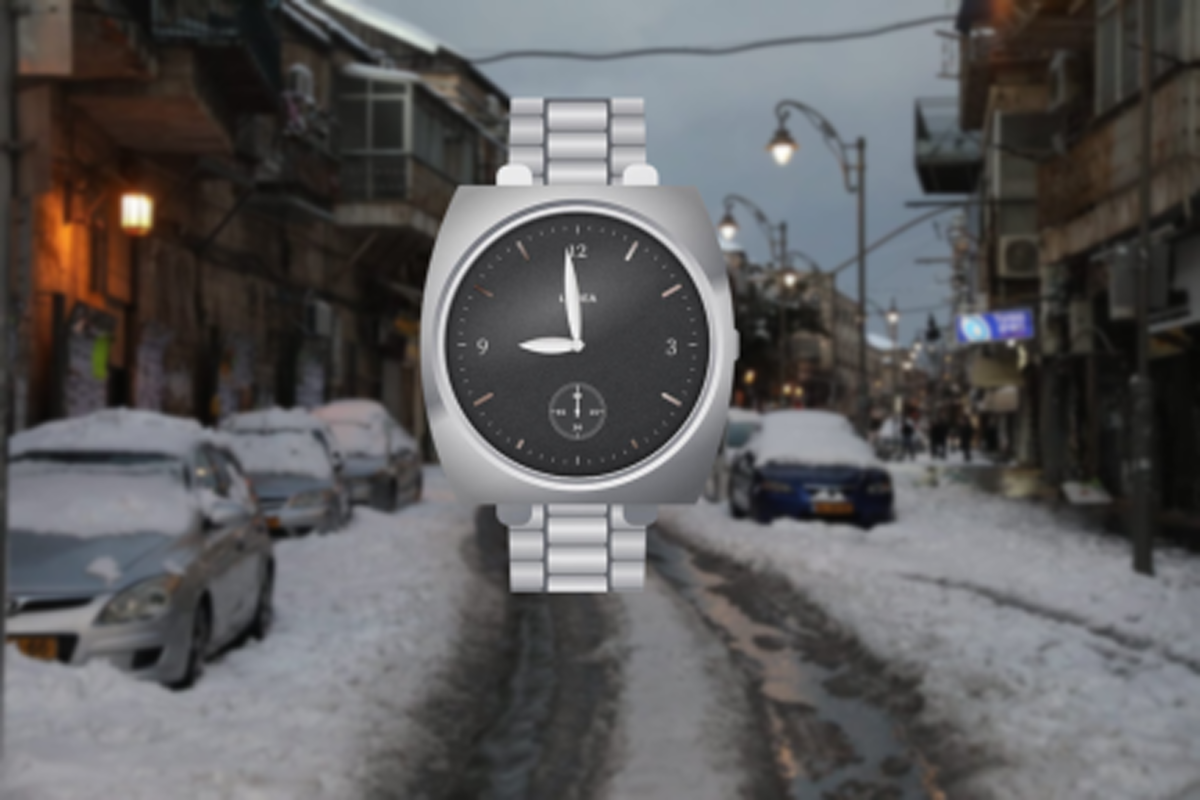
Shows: {"hour": 8, "minute": 59}
